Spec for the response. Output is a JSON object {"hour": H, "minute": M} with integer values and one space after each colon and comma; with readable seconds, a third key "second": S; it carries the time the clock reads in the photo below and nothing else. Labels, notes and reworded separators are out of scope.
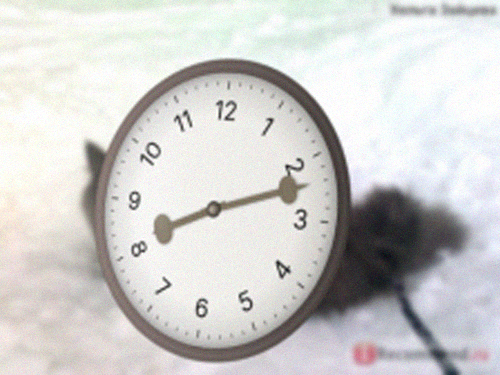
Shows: {"hour": 8, "minute": 12}
